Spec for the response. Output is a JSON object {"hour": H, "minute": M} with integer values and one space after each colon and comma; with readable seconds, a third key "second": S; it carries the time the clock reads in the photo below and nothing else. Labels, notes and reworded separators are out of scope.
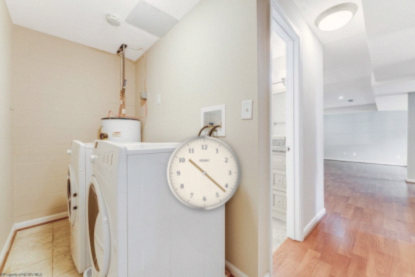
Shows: {"hour": 10, "minute": 22}
